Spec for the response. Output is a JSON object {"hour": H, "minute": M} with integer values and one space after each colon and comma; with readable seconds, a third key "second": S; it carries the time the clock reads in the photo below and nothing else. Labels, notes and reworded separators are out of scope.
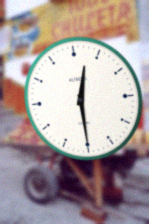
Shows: {"hour": 12, "minute": 30}
